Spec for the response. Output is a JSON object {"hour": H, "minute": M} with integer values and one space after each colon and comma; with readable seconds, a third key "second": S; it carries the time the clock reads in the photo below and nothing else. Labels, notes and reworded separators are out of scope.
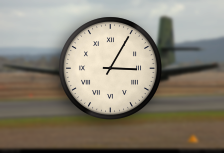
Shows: {"hour": 3, "minute": 5}
